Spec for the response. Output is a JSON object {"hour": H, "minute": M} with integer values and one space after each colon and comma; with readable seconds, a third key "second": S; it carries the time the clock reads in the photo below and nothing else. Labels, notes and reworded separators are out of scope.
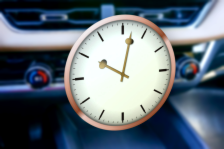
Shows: {"hour": 10, "minute": 2}
